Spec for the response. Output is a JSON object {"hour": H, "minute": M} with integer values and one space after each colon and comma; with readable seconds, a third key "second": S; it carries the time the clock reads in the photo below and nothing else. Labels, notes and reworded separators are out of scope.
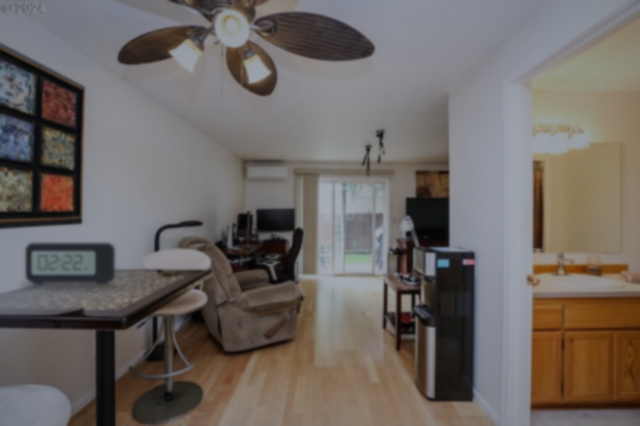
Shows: {"hour": 2, "minute": 22}
